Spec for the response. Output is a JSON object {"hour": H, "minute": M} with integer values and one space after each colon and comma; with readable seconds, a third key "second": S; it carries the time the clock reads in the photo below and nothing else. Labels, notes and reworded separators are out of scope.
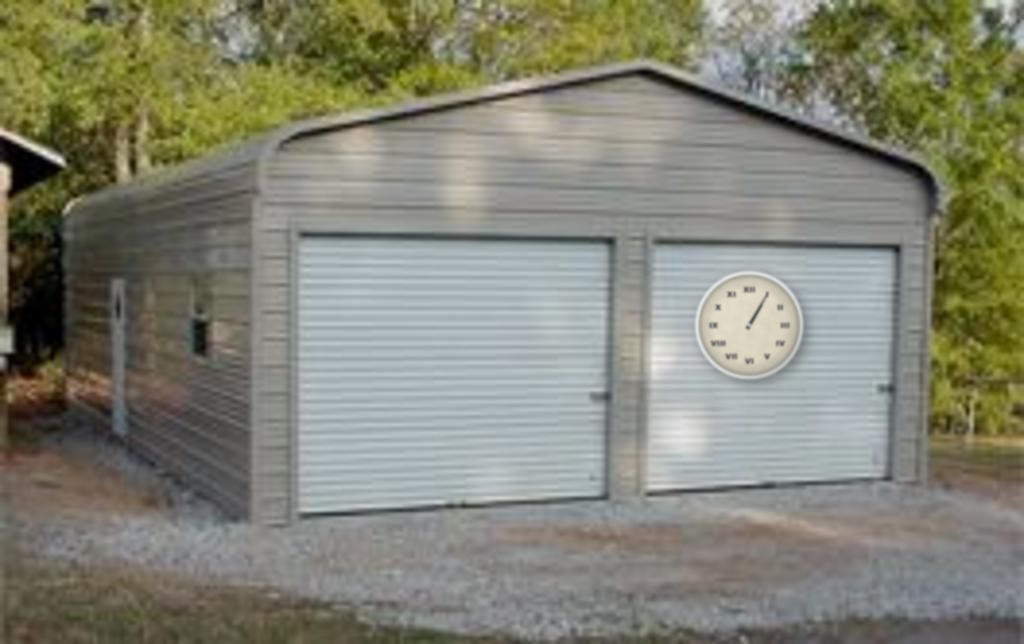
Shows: {"hour": 1, "minute": 5}
